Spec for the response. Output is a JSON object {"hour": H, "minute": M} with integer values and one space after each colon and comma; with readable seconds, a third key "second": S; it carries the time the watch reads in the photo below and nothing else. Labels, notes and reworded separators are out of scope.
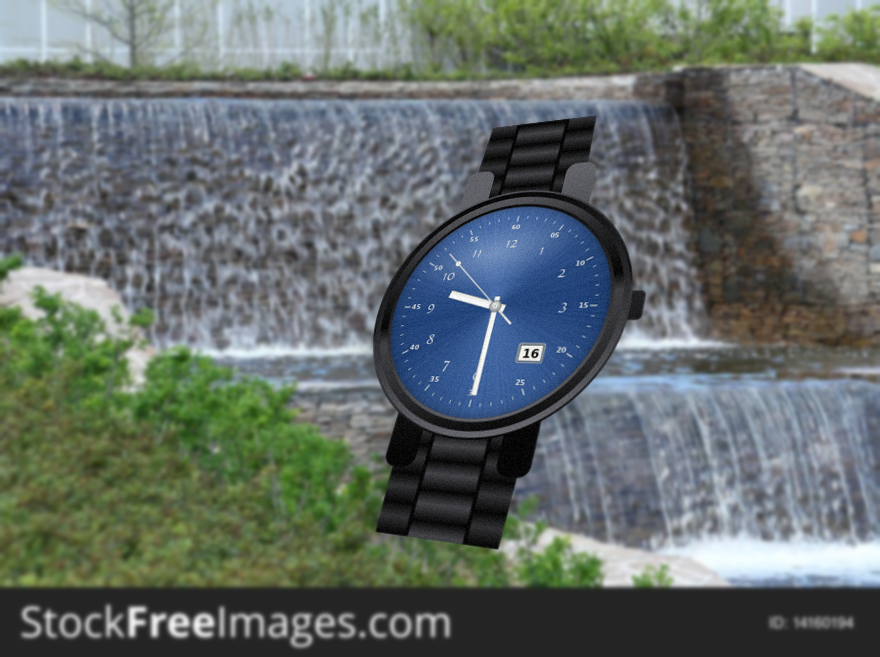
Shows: {"hour": 9, "minute": 29, "second": 52}
